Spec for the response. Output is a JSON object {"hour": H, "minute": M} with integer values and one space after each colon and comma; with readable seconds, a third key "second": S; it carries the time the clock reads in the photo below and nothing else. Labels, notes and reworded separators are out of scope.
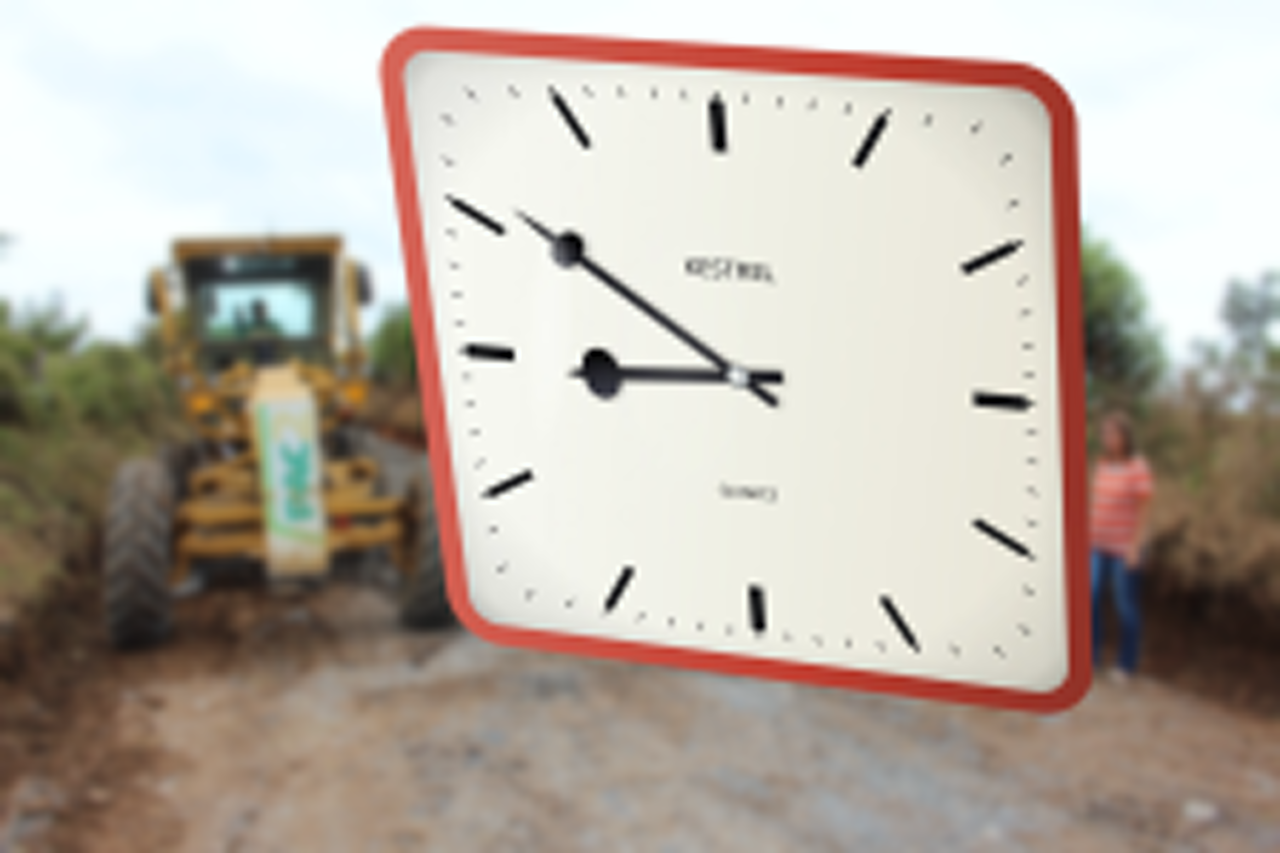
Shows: {"hour": 8, "minute": 51}
